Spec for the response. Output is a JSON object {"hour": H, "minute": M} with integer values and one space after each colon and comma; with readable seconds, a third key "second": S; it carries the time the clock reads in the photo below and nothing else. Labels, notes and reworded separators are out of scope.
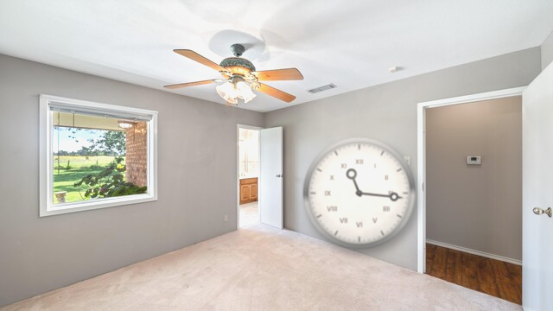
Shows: {"hour": 11, "minute": 16}
